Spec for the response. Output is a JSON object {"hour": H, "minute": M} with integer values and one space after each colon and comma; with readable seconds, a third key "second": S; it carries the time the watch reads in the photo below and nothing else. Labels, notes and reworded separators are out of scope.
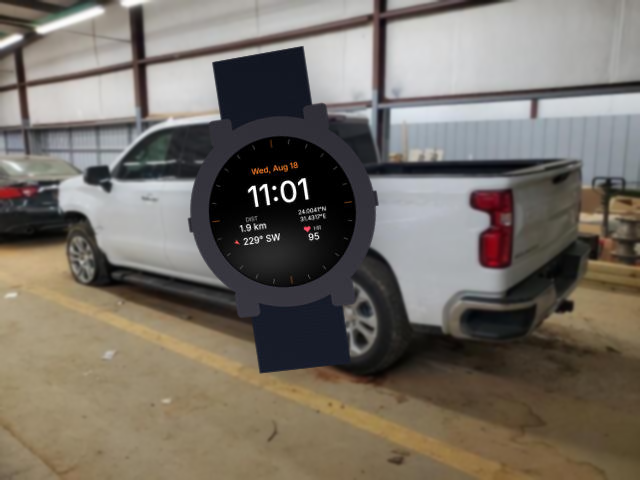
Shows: {"hour": 11, "minute": 1}
